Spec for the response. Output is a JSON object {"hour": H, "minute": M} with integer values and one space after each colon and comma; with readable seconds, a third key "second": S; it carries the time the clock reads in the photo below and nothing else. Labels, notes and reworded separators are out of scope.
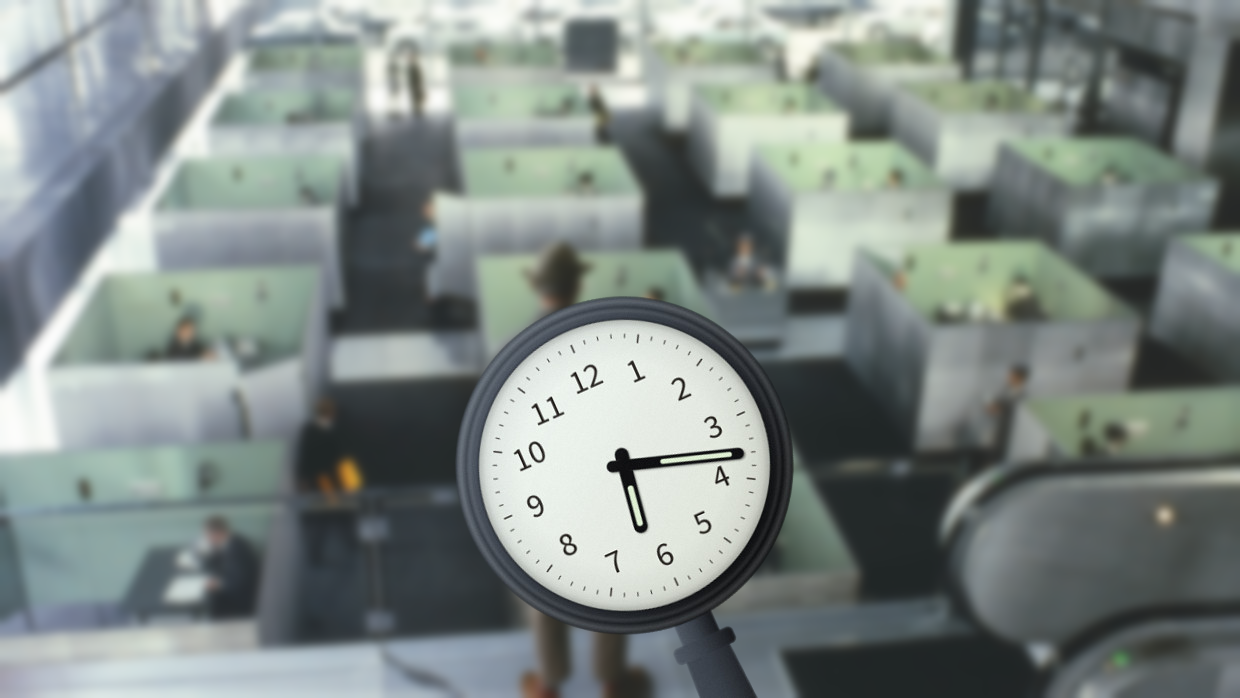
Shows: {"hour": 6, "minute": 18}
